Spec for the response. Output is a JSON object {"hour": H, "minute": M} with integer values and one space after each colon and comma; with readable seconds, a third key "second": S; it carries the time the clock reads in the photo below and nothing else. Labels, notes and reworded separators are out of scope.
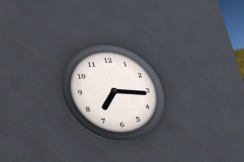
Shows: {"hour": 7, "minute": 16}
